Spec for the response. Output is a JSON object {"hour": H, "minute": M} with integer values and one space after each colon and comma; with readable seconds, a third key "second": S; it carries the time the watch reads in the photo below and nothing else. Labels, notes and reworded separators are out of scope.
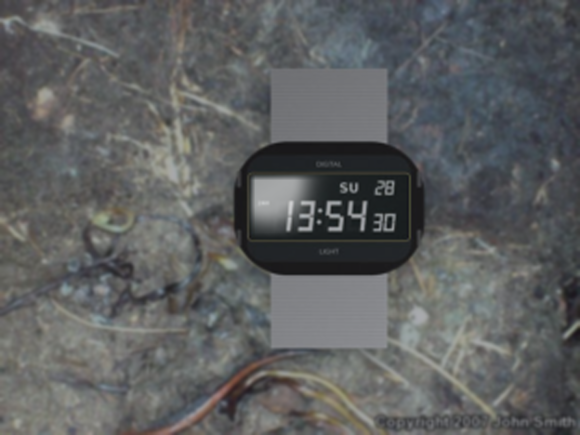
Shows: {"hour": 13, "minute": 54, "second": 30}
